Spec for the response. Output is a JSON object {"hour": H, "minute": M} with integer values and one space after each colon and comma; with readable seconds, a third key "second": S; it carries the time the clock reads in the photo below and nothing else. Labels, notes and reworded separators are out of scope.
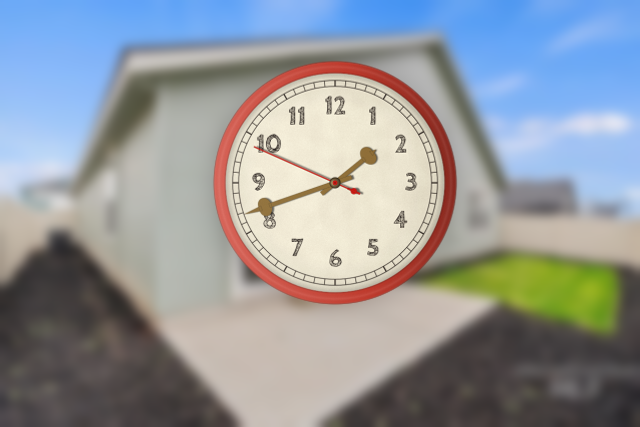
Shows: {"hour": 1, "minute": 41, "second": 49}
